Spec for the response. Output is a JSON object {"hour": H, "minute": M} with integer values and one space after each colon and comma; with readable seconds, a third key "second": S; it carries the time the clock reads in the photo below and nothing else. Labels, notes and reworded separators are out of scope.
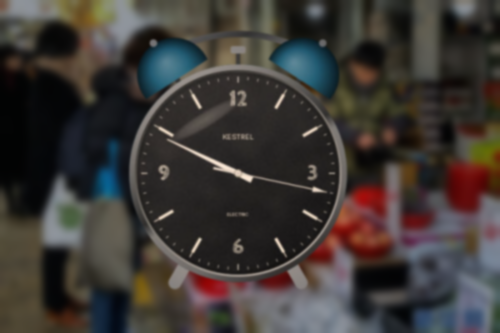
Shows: {"hour": 9, "minute": 49, "second": 17}
